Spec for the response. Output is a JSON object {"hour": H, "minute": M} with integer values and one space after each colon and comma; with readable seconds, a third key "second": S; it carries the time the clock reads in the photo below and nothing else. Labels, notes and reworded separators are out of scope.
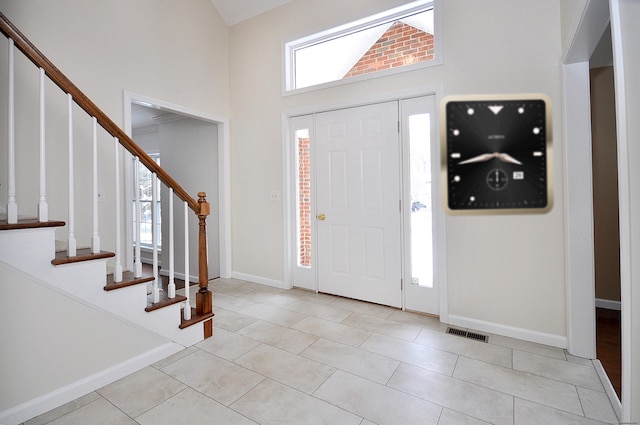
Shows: {"hour": 3, "minute": 43}
